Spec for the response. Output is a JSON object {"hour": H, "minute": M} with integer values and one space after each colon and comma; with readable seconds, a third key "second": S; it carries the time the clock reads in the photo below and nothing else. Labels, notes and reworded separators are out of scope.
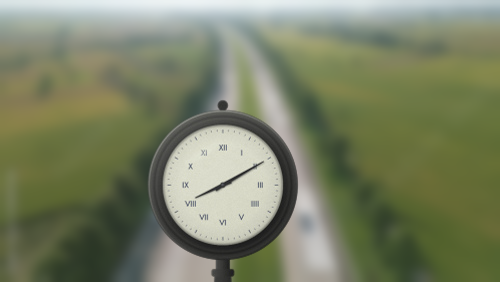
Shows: {"hour": 8, "minute": 10}
